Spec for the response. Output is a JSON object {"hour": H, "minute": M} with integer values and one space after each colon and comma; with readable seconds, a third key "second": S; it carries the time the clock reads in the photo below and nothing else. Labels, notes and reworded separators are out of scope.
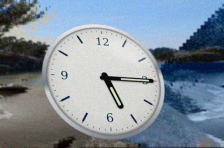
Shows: {"hour": 5, "minute": 15}
